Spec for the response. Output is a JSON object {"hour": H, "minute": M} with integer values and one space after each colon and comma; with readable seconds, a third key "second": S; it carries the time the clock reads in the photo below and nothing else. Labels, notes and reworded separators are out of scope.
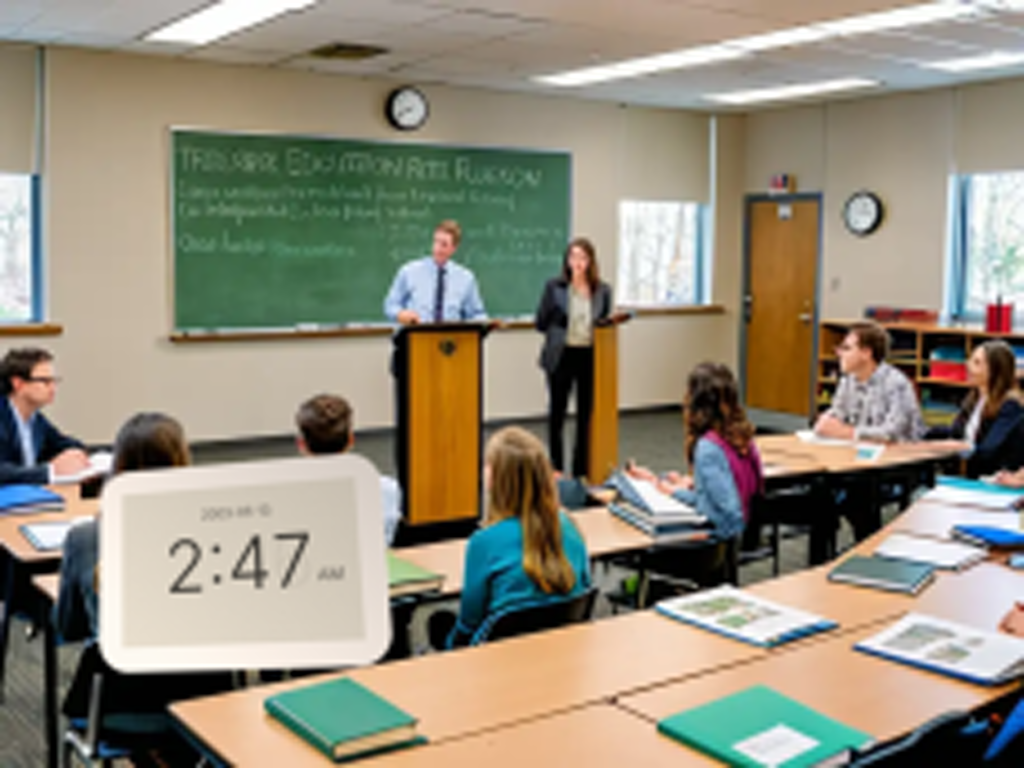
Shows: {"hour": 2, "minute": 47}
